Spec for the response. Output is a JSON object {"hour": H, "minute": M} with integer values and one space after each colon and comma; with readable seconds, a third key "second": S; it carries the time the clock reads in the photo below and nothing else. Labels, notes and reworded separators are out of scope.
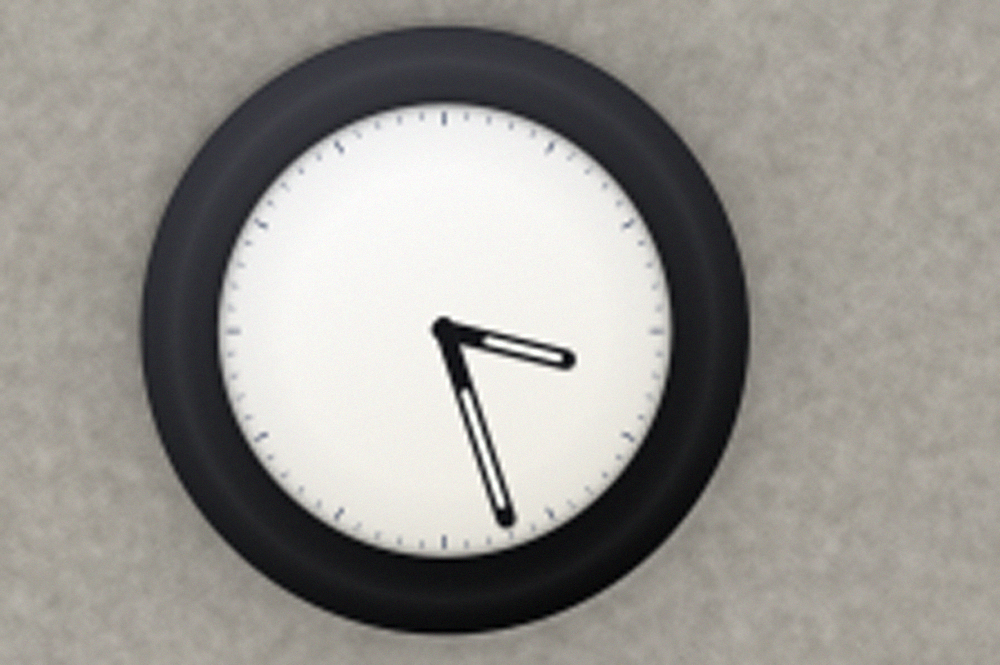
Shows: {"hour": 3, "minute": 27}
